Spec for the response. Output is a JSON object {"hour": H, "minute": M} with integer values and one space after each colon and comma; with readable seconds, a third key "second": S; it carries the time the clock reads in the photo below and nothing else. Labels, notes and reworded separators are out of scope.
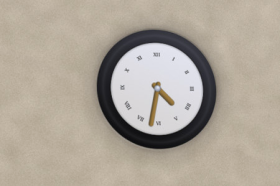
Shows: {"hour": 4, "minute": 32}
